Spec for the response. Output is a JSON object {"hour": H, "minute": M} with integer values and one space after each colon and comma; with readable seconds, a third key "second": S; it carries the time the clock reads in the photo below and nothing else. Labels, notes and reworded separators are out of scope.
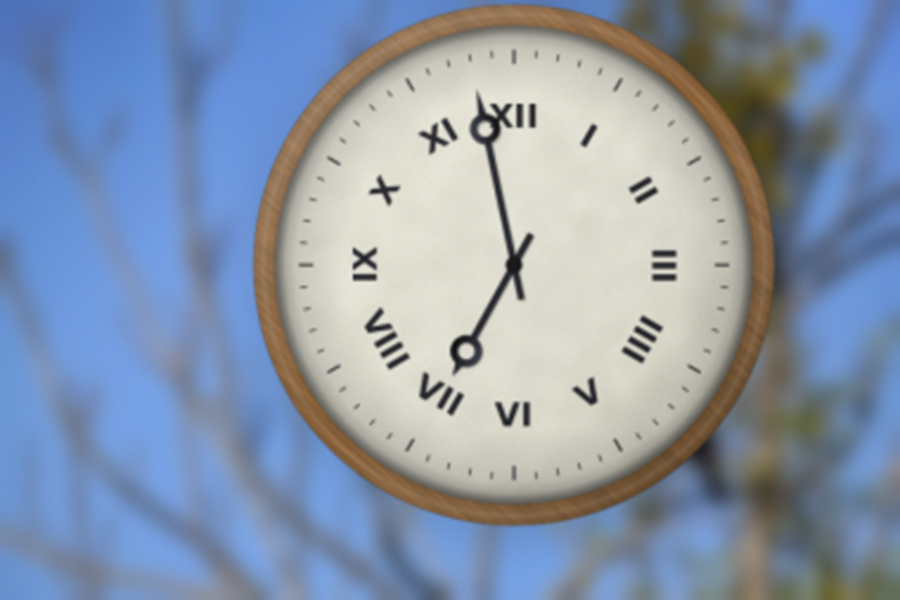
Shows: {"hour": 6, "minute": 58}
